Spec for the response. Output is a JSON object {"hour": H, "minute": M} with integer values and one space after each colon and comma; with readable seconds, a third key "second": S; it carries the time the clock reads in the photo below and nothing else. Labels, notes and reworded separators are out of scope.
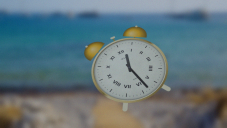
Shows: {"hour": 12, "minute": 28}
